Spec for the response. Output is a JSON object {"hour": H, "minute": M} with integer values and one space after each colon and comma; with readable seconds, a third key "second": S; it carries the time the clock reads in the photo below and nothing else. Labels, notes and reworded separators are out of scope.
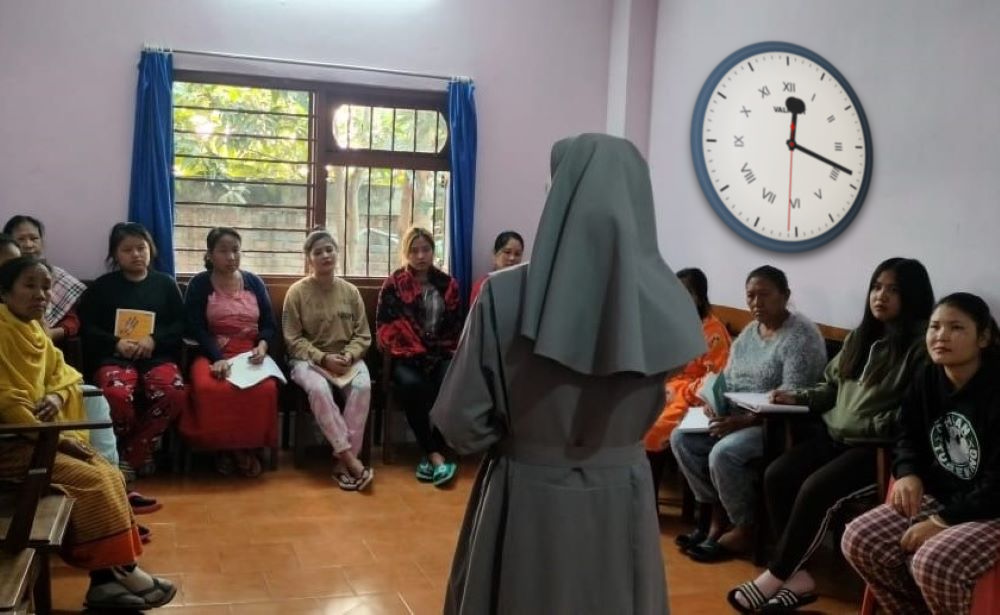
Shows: {"hour": 12, "minute": 18, "second": 31}
